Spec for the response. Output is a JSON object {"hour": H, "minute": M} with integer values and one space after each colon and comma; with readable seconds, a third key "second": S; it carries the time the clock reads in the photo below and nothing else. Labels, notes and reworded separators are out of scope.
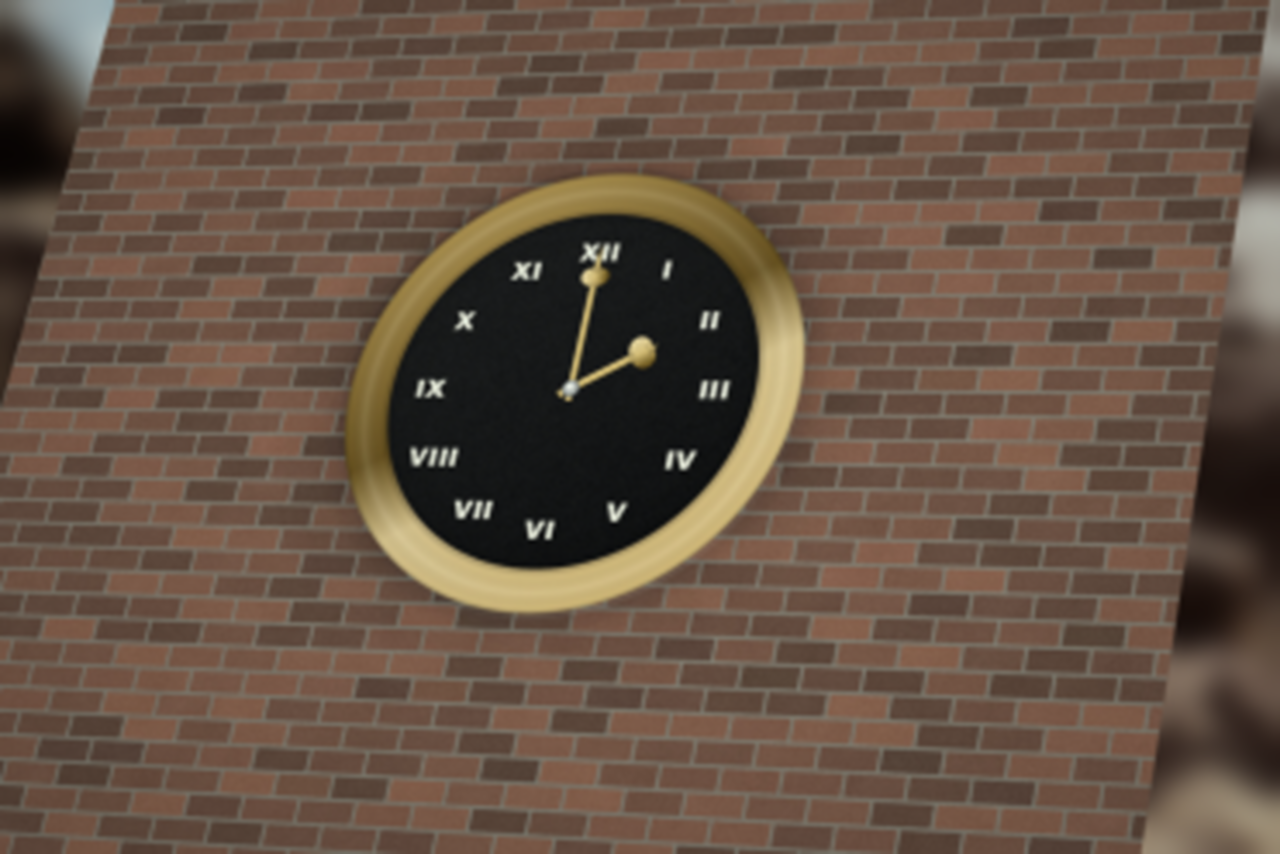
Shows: {"hour": 2, "minute": 0}
